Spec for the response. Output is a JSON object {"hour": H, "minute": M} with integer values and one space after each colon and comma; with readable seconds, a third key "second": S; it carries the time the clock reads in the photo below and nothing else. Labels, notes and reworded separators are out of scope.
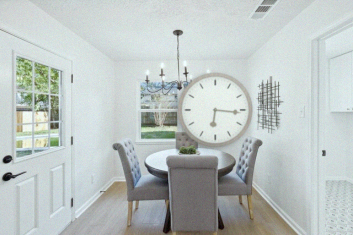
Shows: {"hour": 6, "minute": 16}
